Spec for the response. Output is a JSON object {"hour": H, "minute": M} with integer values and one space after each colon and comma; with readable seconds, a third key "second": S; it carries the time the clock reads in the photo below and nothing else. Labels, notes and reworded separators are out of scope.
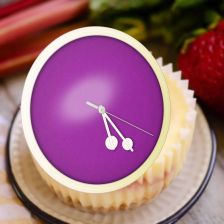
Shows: {"hour": 5, "minute": 23, "second": 19}
